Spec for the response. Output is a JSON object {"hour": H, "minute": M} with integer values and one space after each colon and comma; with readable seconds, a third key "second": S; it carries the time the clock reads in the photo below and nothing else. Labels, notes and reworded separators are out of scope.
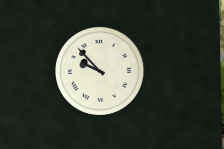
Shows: {"hour": 9, "minute": 53}
